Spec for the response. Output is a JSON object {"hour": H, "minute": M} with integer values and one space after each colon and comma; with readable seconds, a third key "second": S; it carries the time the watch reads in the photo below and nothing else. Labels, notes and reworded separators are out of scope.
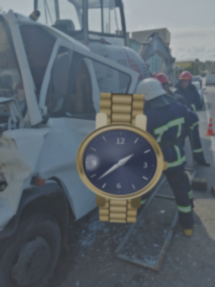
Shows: {"hour": 1, "minute": 38}
